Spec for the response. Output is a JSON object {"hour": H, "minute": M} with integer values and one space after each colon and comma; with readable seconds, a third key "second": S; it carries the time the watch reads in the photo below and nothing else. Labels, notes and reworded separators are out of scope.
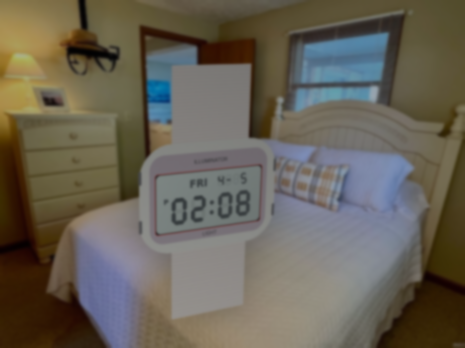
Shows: {"hour": 2, "minute": 8}
